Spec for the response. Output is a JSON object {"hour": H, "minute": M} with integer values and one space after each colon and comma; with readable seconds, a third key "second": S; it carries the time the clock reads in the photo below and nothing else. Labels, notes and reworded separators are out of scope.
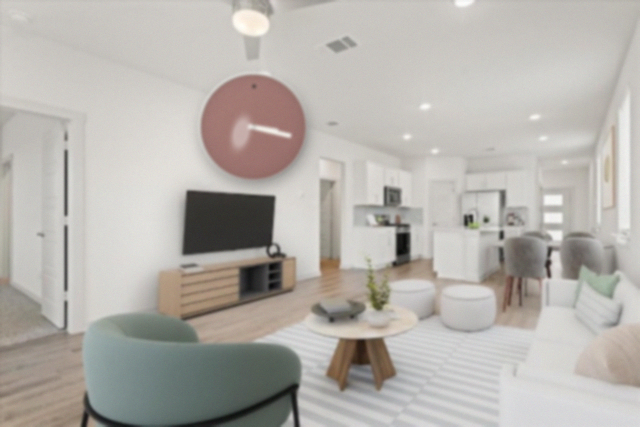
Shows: {"hour": 3, "minute": 17}
